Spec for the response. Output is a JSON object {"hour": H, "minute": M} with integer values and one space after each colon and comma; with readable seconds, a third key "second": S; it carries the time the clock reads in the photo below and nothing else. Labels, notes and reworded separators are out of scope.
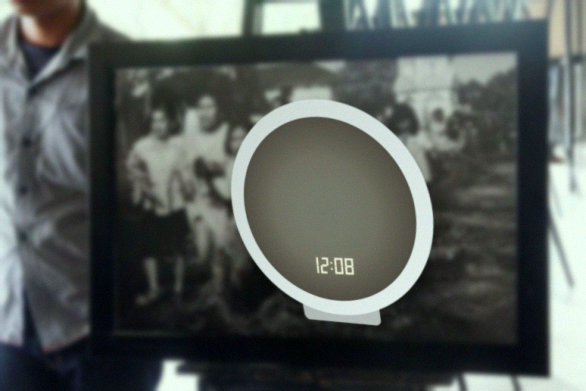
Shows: {"hour": 12, "minute": 8}
